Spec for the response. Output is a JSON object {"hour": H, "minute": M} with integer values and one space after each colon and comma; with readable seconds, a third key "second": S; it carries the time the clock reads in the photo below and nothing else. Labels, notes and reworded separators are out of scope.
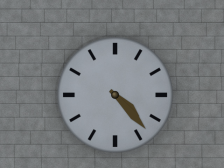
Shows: {"hour": 4, "minute": 23}
